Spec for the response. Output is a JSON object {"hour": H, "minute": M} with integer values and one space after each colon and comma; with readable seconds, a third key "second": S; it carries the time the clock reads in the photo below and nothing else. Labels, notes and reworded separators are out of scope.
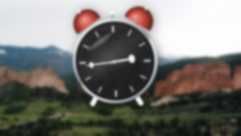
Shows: {"hour": 2, "minute": 44}
